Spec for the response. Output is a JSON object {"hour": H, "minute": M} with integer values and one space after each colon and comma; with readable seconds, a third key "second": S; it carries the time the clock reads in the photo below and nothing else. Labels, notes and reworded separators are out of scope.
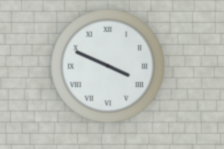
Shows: {"hour": 3, "minute": 49}
